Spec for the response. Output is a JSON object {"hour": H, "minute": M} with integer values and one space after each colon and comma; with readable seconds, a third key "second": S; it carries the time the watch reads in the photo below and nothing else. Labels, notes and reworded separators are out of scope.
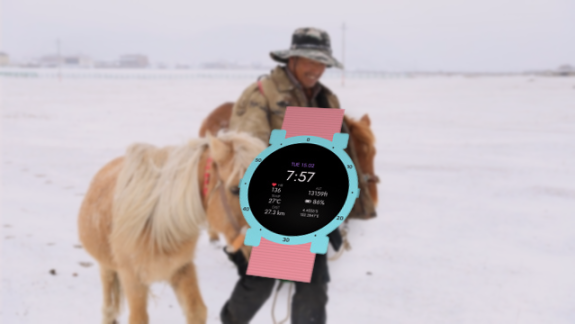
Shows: {"hour": 7, "minute": 57}
